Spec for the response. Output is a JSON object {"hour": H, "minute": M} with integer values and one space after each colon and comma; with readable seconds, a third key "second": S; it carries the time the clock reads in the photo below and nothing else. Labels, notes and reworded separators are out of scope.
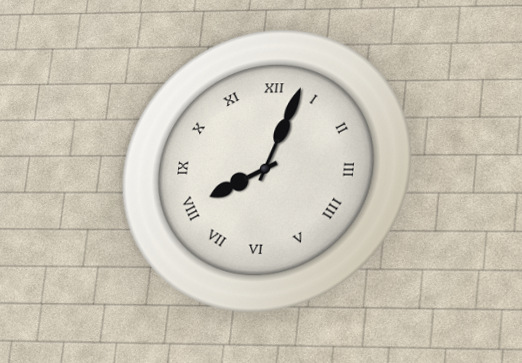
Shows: {"hour": 8, "minute": 3}
